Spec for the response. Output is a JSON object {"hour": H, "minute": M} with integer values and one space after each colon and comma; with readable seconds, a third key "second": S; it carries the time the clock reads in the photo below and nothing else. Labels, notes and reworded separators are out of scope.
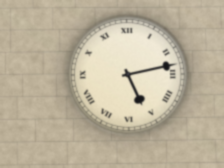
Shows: {"hour": 5, "minute": 13}
